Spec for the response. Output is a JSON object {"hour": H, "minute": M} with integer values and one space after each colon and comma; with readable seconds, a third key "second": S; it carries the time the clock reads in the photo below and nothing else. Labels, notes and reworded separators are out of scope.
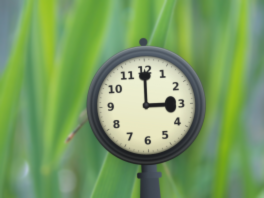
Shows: {"hour": 3, "minute": 0}
